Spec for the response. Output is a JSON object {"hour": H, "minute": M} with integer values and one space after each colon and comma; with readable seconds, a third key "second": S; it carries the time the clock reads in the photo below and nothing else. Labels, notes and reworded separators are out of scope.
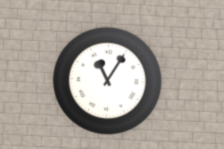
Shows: {"hour": 11, "minute": 5}
